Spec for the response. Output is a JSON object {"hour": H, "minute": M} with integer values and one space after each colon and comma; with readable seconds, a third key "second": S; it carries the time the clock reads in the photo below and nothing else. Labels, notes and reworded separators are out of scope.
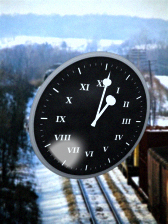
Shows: {"hour": 1, "minute": 1}
